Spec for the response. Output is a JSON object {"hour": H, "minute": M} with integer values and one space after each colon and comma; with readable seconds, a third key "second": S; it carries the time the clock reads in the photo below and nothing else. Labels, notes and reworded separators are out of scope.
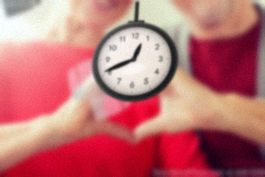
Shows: {"hour": 12, "minute": 41}
